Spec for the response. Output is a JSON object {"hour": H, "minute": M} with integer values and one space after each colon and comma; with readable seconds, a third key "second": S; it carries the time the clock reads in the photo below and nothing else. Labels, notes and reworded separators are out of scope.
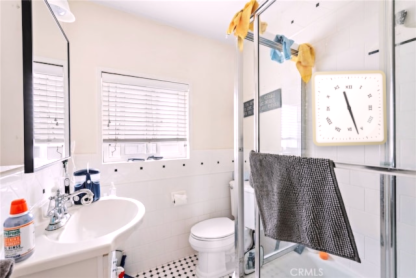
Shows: {"hour": 11, "minute": 27}
